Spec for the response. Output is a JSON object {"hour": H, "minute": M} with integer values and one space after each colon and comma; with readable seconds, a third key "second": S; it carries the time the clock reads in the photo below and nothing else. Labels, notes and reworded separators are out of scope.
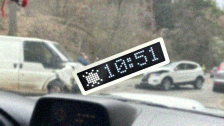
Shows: {"hour": 10, "minute": 51}
